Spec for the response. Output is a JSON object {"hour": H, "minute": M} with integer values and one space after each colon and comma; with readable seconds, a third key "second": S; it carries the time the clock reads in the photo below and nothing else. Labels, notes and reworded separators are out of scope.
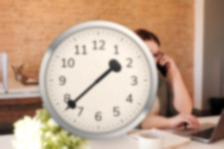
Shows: {"hour": 1, "minute": 38}
